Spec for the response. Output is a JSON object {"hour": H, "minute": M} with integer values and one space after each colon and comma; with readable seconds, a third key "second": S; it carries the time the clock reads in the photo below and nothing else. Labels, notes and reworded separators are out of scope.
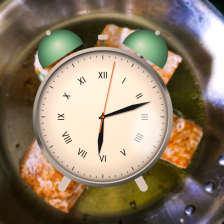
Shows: {"hour": 6, "minute": 12, "second": 2}
